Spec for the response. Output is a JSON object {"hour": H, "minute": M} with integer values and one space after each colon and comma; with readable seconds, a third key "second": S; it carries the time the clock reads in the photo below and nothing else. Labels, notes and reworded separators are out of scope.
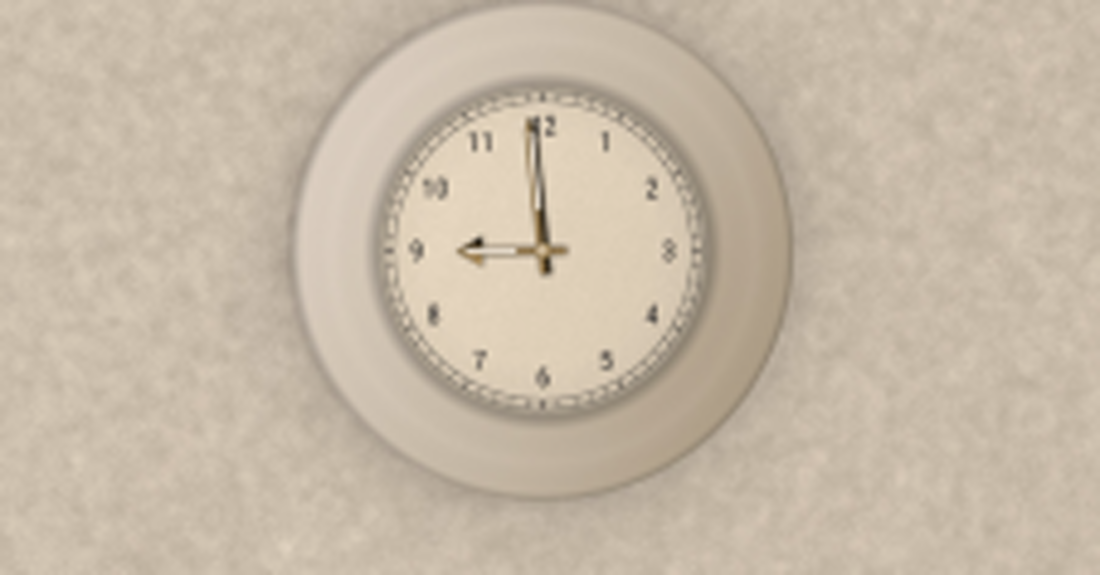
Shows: {"hour": 8, "minute": 59}
